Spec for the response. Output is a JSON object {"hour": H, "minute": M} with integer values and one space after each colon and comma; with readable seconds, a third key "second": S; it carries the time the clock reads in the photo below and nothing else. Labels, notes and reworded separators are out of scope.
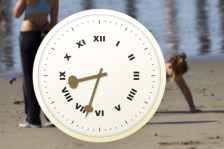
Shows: {"hour": 8, "minute": 33}
